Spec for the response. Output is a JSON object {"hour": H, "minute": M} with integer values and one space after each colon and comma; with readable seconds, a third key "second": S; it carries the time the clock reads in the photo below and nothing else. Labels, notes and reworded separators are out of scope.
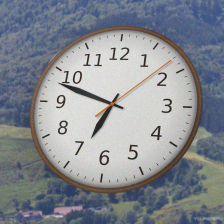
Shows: {"hour": 6, "minute": 48, "second": 8}
